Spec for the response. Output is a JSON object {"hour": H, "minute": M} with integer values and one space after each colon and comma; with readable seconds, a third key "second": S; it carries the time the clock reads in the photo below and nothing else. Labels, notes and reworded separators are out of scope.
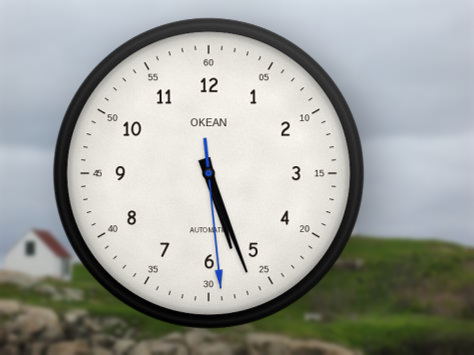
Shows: {"hour": 5, "minute": 26, "second": 29}
